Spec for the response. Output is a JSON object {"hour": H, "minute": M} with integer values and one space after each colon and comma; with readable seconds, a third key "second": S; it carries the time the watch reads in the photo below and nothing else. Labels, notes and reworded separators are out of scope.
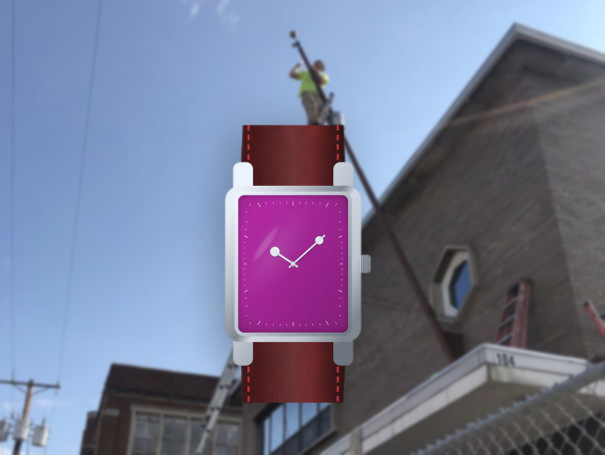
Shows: {"hour": 10, "minute": 8}
